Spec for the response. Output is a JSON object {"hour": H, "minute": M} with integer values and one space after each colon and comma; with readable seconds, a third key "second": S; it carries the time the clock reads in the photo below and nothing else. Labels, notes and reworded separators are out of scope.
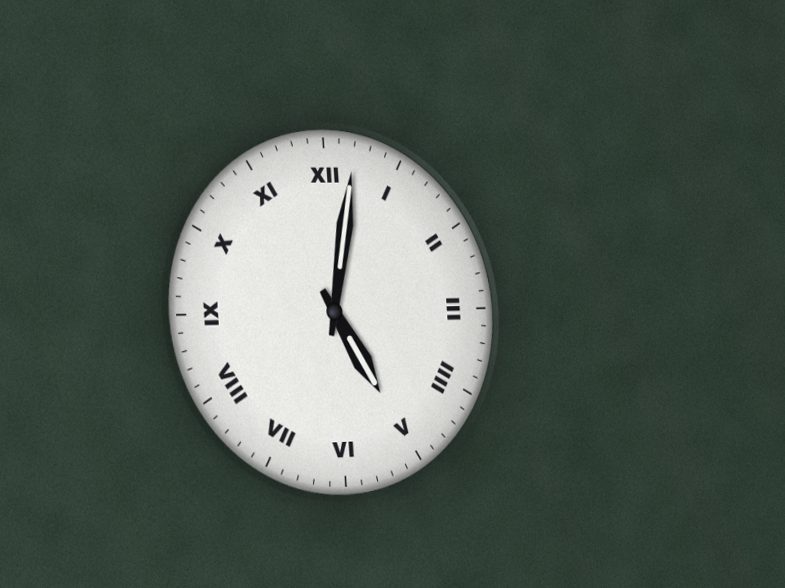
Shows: {"hour": 5, "minute": 2}
